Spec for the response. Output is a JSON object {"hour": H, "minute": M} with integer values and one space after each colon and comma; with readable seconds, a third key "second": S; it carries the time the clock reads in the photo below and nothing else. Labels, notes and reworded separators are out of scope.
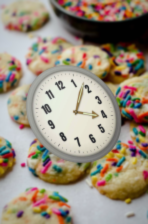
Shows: {"hour": 4, "minute": 8}
